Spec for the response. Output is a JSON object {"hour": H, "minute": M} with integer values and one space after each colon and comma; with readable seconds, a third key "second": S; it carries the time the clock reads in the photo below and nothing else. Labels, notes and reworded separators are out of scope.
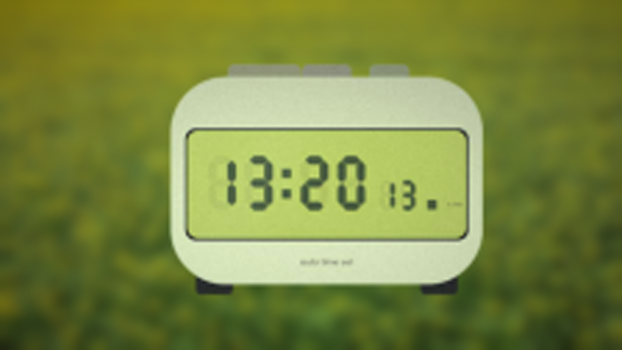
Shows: {"hour": 13, "minute": 20, "second": 13}
